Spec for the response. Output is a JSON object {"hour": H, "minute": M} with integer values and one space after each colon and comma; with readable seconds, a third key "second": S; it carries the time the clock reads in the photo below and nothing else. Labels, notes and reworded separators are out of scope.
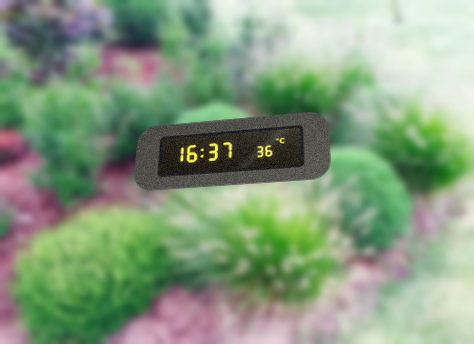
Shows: {"hour": 16, "minute": 37}
